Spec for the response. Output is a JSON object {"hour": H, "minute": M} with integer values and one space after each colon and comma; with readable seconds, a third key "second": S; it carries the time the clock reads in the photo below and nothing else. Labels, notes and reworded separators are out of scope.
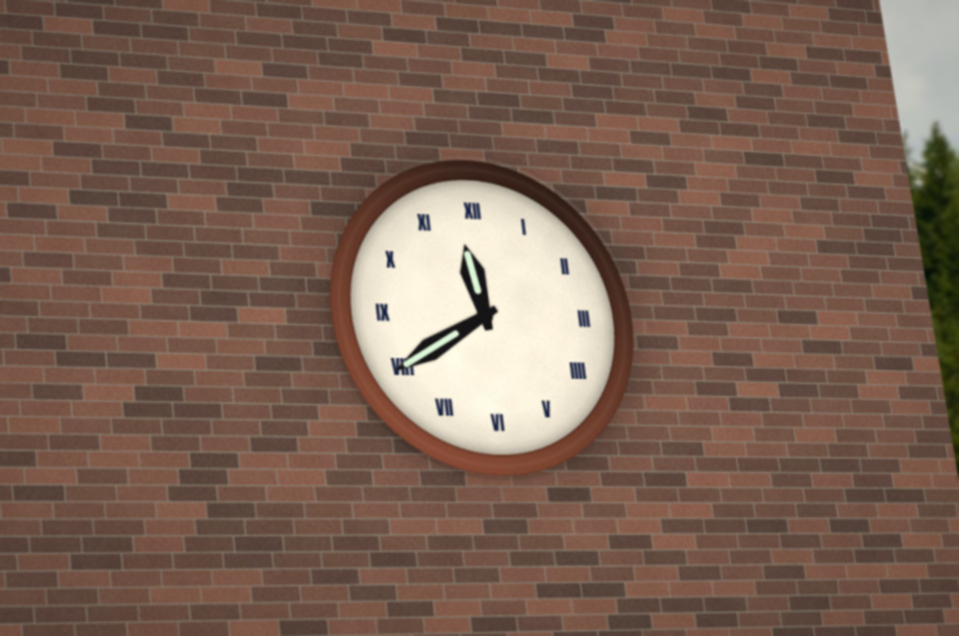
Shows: {"hour": 11, "minute": 40}
